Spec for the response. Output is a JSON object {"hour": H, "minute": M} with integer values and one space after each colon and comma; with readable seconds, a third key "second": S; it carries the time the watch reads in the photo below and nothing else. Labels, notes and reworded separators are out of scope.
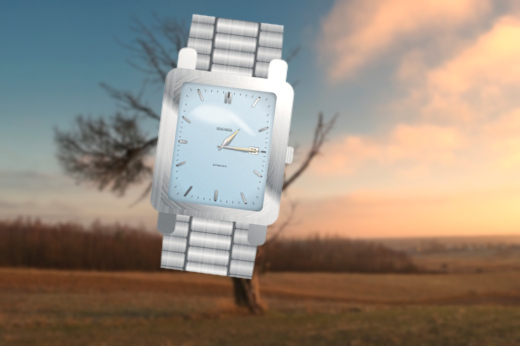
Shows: {"hour": 1, "minute": 15}
